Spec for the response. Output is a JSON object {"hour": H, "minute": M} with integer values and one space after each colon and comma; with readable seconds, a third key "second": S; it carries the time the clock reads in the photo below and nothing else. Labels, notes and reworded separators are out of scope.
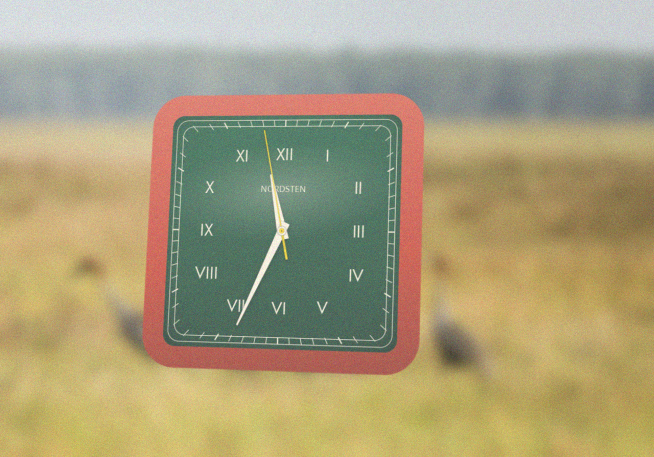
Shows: {"hour": 11, "minute": 33, "second": 58}
